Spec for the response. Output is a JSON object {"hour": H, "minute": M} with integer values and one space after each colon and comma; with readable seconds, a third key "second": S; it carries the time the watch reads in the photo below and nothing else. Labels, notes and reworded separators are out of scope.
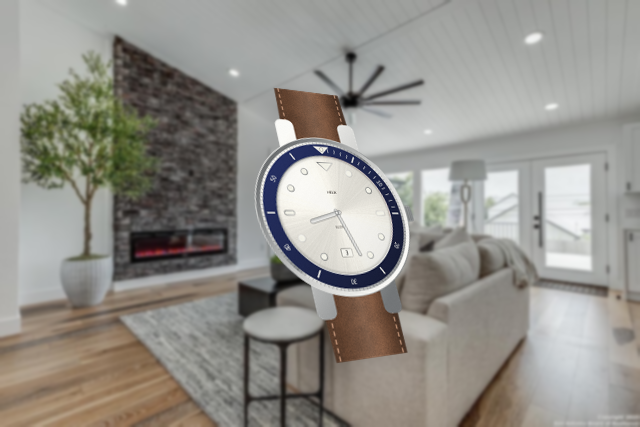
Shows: {"hour": 8, "minute": 27}
